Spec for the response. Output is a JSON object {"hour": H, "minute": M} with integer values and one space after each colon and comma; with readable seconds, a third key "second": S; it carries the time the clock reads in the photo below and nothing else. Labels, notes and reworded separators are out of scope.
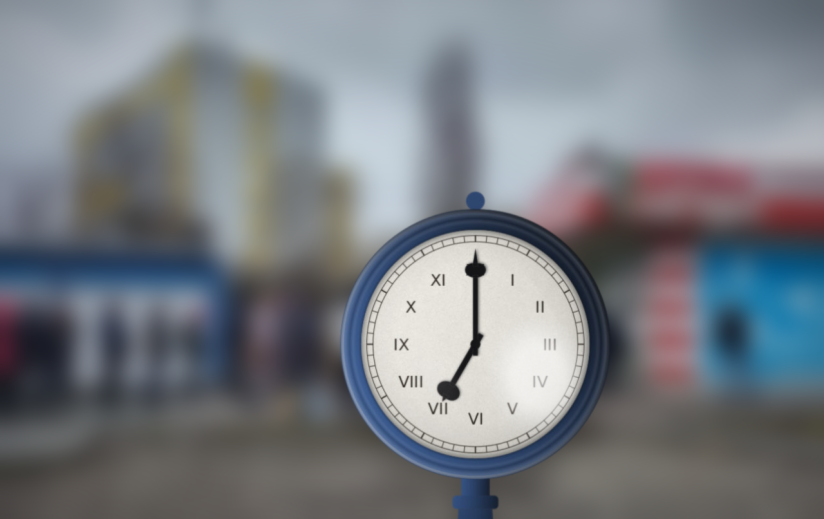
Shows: {"hour": 7, "minute": 0}
